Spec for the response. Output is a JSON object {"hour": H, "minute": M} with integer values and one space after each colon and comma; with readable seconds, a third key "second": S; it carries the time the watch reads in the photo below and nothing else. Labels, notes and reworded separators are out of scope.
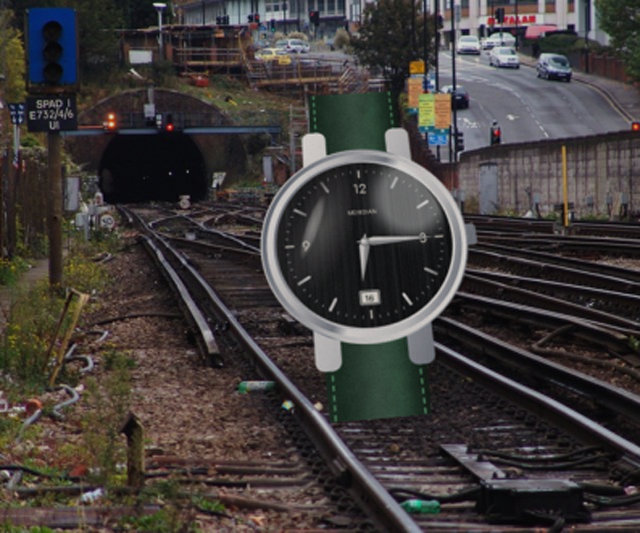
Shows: {"hour": 6, "minute": 15}
